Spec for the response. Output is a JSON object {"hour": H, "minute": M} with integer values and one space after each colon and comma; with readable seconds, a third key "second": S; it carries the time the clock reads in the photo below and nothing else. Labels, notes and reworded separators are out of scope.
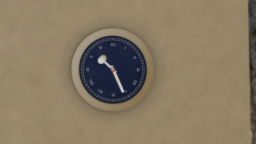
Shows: {"hour": 10, "minute": 26}
